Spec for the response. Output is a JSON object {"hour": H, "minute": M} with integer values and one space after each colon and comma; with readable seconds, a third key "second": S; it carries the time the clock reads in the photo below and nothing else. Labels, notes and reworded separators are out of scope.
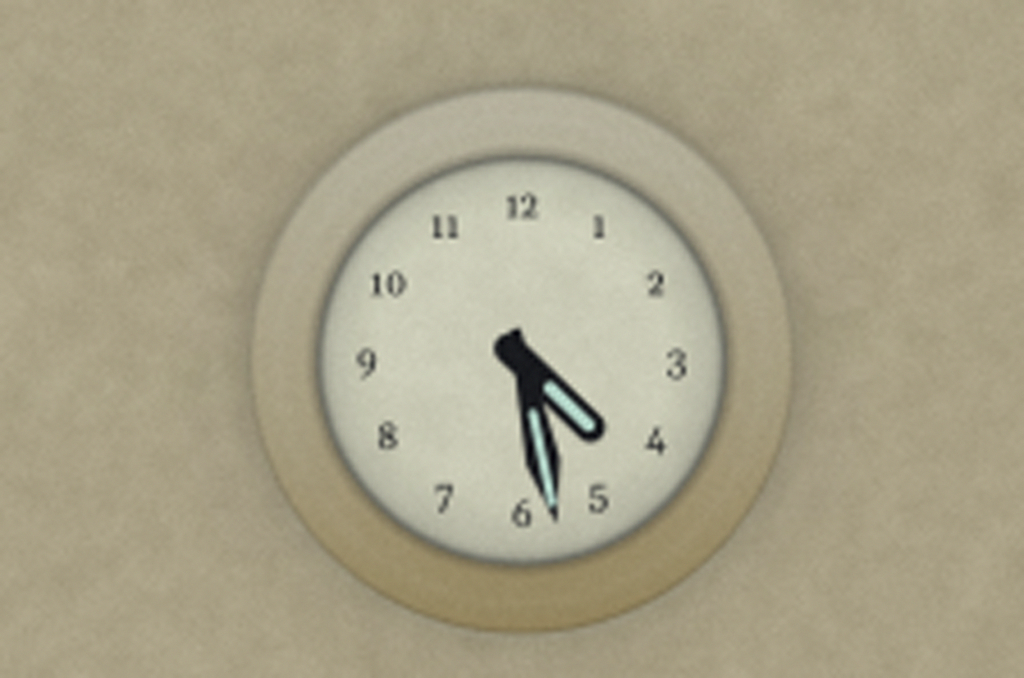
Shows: {"hour": 4, "minute": 28}
